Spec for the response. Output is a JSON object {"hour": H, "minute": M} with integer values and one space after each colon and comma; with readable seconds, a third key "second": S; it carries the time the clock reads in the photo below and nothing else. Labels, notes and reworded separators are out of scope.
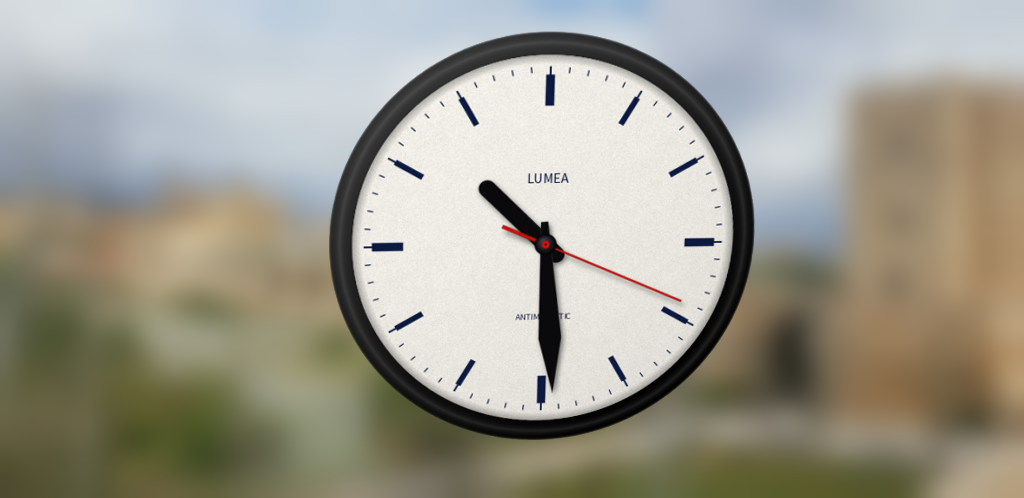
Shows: {"hour": 10, "minute": 29, "second": 19}
